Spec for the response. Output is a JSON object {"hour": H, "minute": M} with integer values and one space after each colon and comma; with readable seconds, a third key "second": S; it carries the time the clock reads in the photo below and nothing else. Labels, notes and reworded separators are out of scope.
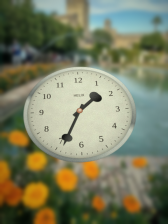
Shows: {"hour": 1, "minute": 34}
